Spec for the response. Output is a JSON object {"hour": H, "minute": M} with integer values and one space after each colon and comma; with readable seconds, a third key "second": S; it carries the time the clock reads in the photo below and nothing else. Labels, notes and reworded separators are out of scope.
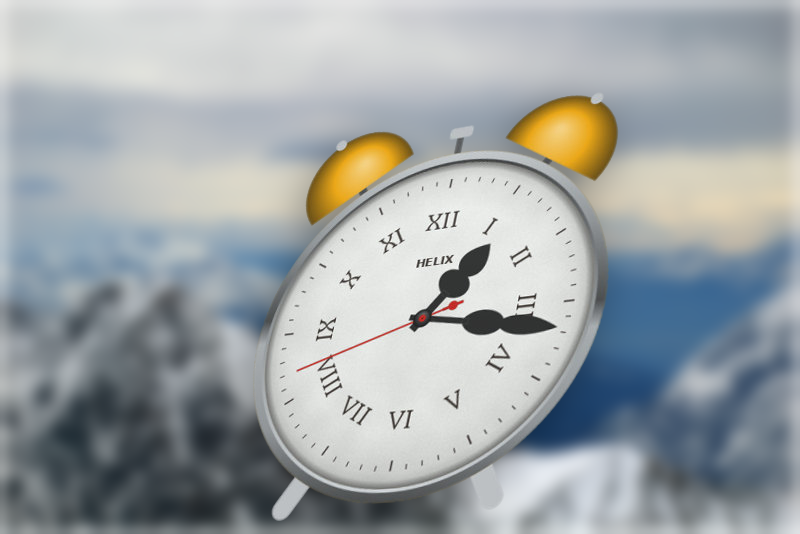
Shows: {"hour": 1, "minute": 16, "second": 42}
